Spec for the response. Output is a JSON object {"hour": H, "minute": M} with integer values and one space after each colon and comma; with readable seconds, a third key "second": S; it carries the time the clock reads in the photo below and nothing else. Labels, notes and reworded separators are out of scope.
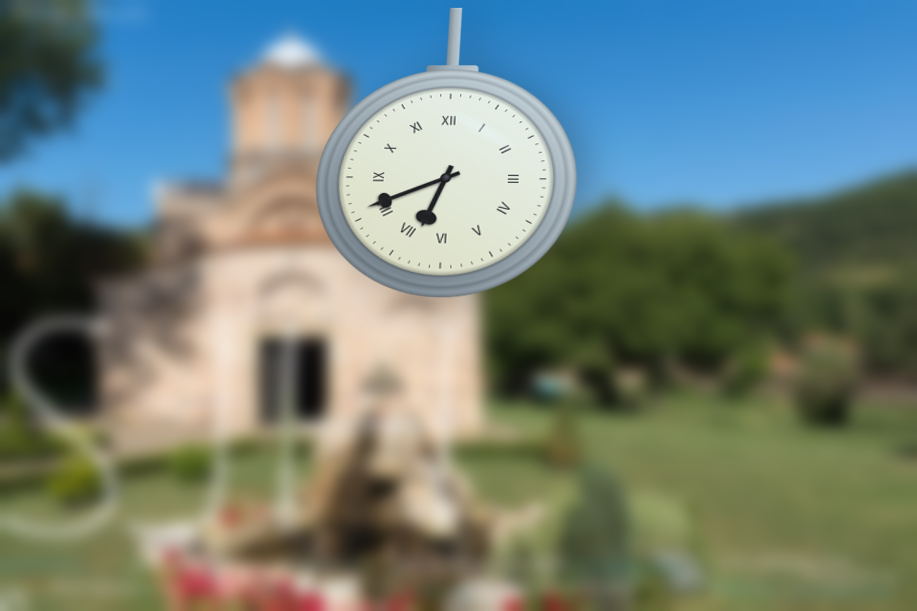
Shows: {"hour": 6, "minute": 41}
